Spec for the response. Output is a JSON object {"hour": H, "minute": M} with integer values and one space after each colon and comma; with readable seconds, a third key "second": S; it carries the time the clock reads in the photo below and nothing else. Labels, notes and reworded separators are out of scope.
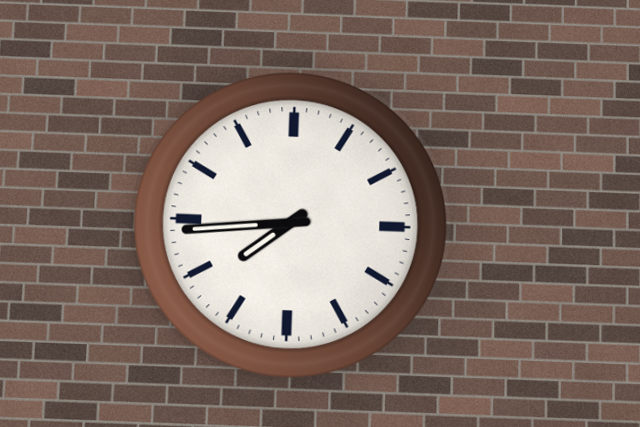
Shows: {"hour": 7, "minute": 44}
